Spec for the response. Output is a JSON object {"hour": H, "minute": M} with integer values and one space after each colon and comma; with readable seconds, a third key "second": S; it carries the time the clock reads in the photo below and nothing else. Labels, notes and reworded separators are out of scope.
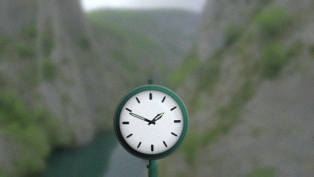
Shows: {"hour": 1, "minute": 49}
